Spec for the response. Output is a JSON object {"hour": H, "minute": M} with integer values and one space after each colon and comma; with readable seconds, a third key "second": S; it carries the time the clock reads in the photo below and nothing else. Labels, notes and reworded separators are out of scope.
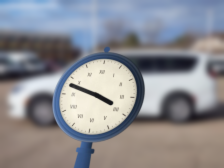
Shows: {"hour": 3, "minute": 48}
